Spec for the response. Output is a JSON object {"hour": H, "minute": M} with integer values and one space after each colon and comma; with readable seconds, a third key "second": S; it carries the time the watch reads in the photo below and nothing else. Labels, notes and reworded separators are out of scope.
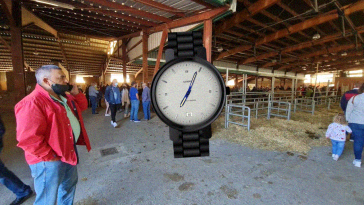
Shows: {"hour": 7, "minute": 4}
